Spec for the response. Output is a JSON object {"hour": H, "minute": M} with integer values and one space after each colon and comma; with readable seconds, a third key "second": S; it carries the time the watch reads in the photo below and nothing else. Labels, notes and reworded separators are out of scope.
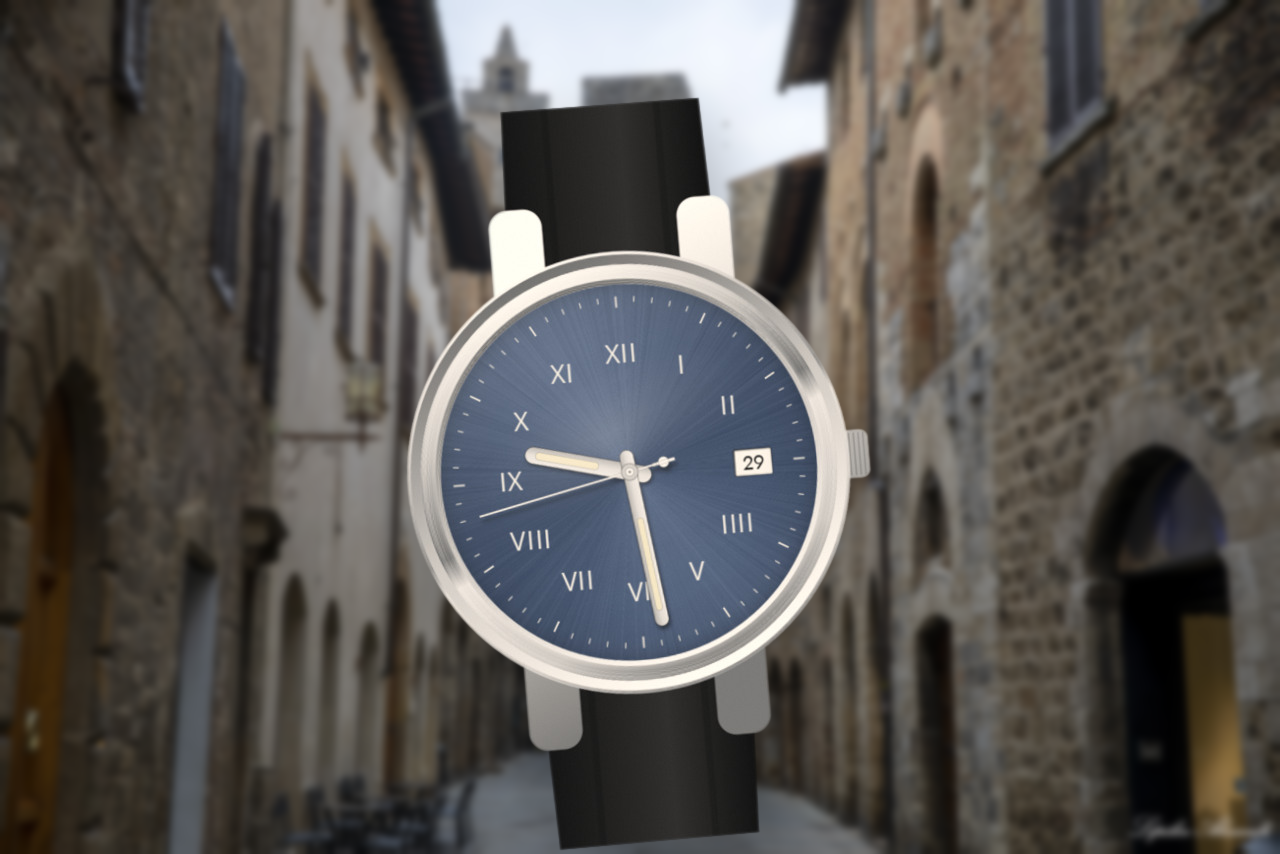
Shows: {"hour": 9, "minute": 28, "second": 43}
